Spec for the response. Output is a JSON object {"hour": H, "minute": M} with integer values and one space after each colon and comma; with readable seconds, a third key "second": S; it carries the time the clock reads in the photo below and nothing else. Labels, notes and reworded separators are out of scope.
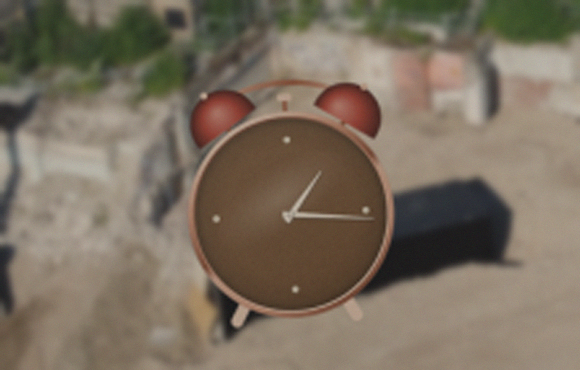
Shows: {"hour": 1, "minute": 16}
